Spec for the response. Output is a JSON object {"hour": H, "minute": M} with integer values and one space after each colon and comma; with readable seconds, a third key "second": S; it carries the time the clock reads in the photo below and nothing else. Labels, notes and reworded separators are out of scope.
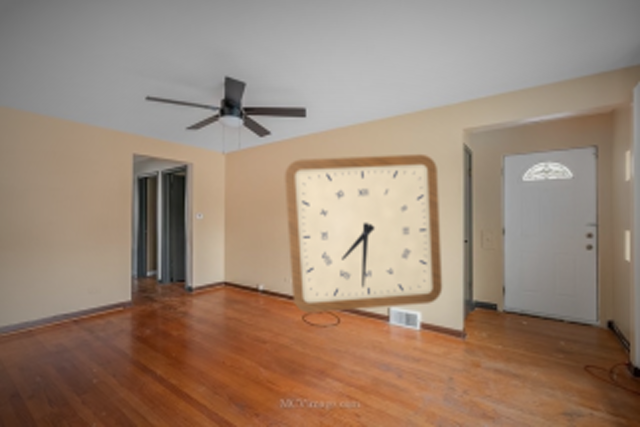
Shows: {"hour": 7, "minute": 31}
